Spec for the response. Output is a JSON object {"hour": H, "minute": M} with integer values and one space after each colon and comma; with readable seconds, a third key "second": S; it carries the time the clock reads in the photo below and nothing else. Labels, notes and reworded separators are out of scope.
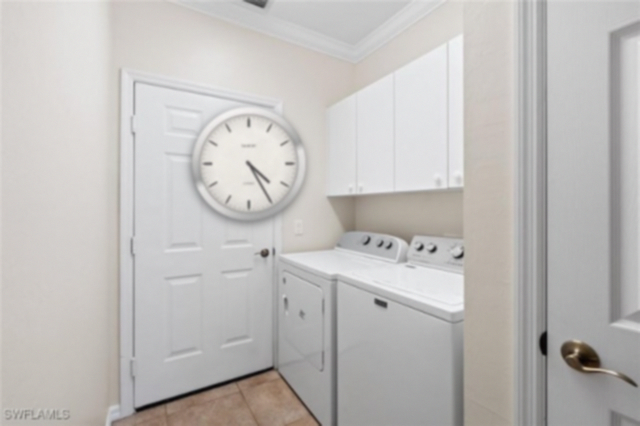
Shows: {"hour": 4, "minute": 25}
